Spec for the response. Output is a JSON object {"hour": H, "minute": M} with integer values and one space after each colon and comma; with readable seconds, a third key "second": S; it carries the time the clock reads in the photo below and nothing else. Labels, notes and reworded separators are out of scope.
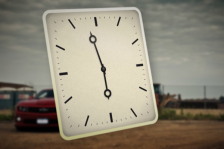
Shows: {"hour": 5, "minute": 58}
